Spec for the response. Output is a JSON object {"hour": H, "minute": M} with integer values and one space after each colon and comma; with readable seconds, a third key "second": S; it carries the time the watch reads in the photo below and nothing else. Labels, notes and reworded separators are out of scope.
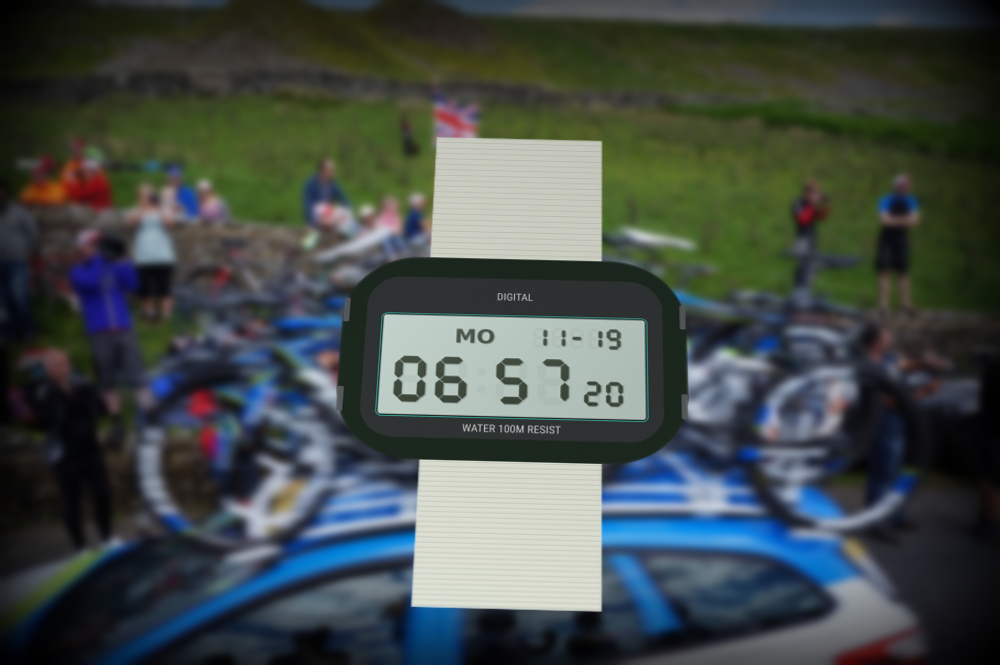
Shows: {"hour": 6, "minute": 57, "second": 20}
